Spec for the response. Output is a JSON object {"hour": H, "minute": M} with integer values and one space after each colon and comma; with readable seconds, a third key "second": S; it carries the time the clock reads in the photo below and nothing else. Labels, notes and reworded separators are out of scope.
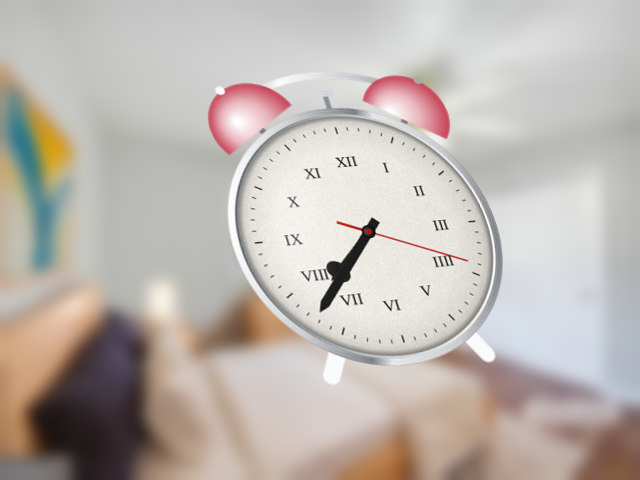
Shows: {"hour": 7, "minute": 37, "second": 19}
